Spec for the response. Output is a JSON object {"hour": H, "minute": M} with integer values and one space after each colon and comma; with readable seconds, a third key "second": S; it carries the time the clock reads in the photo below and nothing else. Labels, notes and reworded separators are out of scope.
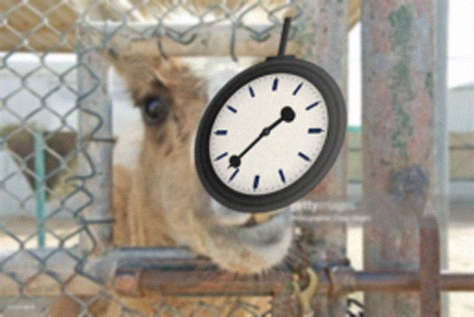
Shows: {"hour": 1, "minute": 37}
